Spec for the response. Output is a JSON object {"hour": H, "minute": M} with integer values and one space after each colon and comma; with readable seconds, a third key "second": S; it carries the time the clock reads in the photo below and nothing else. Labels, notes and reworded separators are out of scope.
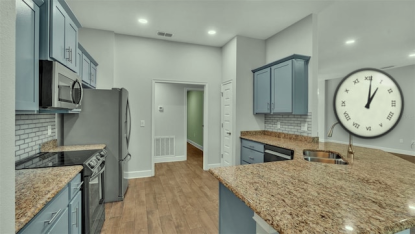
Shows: {"hour": 1, "minute": 1}
